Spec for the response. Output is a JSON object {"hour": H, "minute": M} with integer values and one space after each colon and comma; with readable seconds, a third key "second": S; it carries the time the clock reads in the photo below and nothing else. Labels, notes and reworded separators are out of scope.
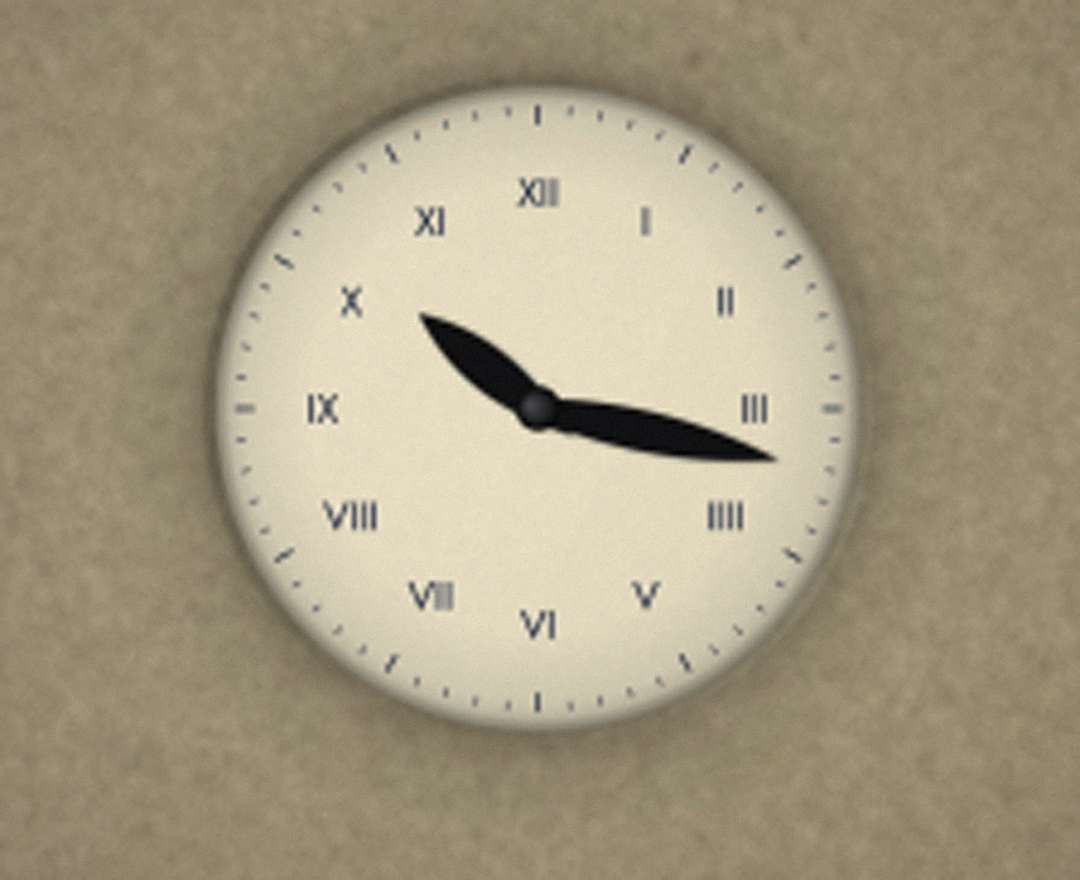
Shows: {"hour": 10, "minute": 17}
